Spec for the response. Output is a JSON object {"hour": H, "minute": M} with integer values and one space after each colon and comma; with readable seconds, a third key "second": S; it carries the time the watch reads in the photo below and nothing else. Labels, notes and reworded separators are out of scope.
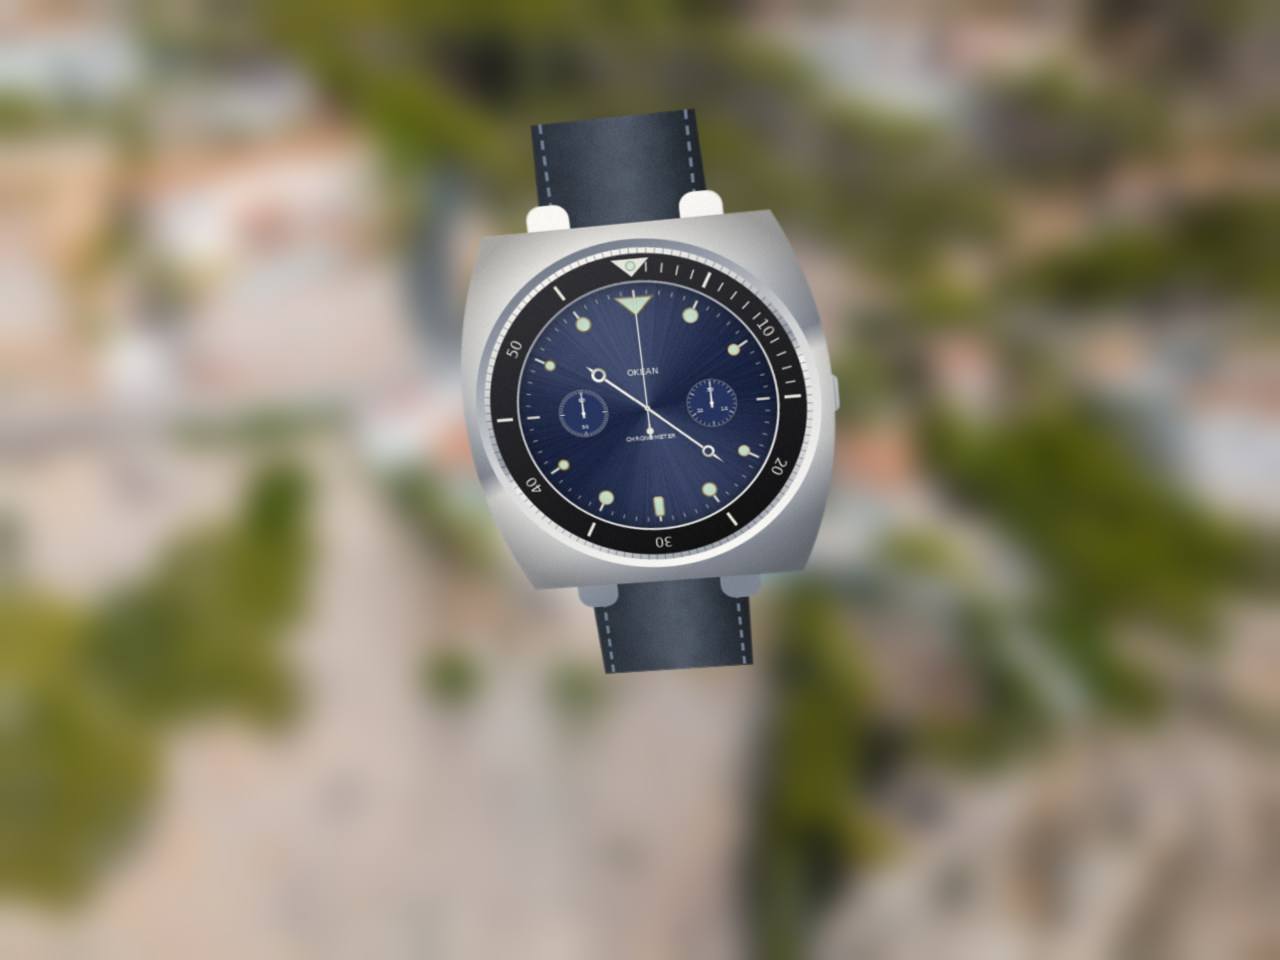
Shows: {"hour": 10, "minute": 22}
